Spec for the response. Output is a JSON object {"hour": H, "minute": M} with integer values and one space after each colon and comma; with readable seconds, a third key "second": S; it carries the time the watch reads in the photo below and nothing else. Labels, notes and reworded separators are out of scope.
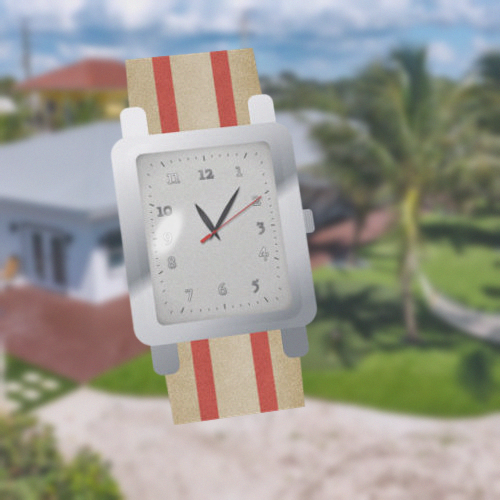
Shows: {"hour": 11, "minute": 6, "second": 10}
